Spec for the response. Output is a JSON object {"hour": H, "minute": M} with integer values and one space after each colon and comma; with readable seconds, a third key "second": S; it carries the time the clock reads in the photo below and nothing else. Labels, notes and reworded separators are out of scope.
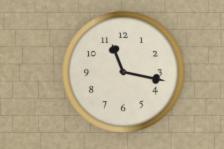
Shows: {"hour": 11, "minute": 17}
